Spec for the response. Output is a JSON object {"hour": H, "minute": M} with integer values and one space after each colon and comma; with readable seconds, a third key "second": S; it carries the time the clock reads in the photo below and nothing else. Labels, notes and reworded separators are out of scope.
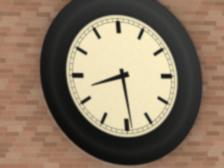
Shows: {"hour": 8, "minute": 29}
